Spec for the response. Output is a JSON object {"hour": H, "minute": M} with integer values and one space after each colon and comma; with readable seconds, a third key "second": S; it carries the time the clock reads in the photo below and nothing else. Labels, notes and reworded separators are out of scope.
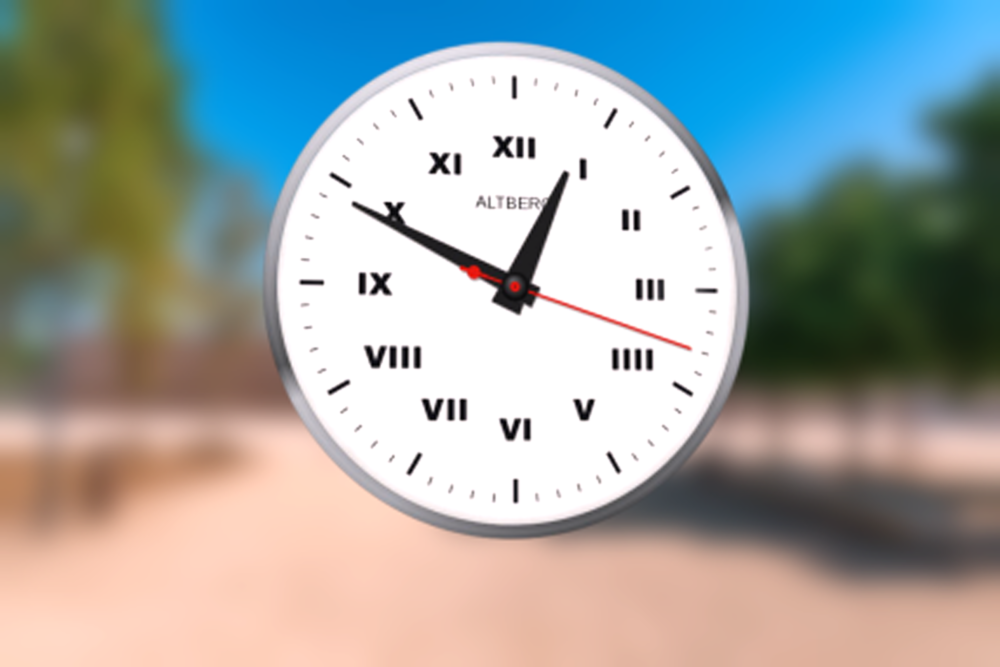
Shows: {"hour": 12, "minute": 49, "second": 18}
